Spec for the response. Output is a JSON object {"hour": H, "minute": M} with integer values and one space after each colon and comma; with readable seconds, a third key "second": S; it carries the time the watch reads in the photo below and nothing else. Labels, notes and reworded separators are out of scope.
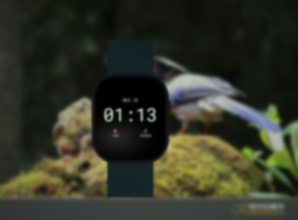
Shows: {"hour": 1, "minute": 13}
